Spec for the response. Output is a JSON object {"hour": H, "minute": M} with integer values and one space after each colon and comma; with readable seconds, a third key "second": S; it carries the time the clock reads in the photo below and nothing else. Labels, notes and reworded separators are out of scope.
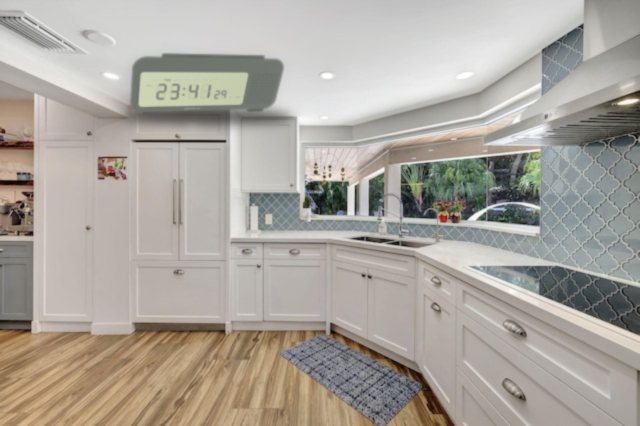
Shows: {"hour": 23, "minute": 41}
